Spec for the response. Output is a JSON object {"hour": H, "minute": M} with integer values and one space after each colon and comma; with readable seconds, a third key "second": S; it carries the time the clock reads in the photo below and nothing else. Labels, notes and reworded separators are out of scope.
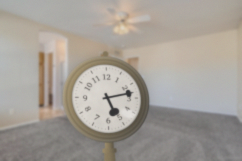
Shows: {"hour": 5, "minute": 13}
